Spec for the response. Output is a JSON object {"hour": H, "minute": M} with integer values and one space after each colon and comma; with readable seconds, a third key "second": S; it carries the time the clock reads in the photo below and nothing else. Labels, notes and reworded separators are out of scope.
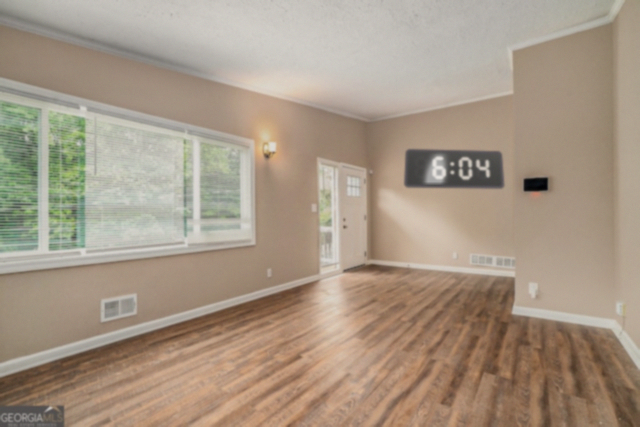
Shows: {"hour": 6, "minute": 4}
